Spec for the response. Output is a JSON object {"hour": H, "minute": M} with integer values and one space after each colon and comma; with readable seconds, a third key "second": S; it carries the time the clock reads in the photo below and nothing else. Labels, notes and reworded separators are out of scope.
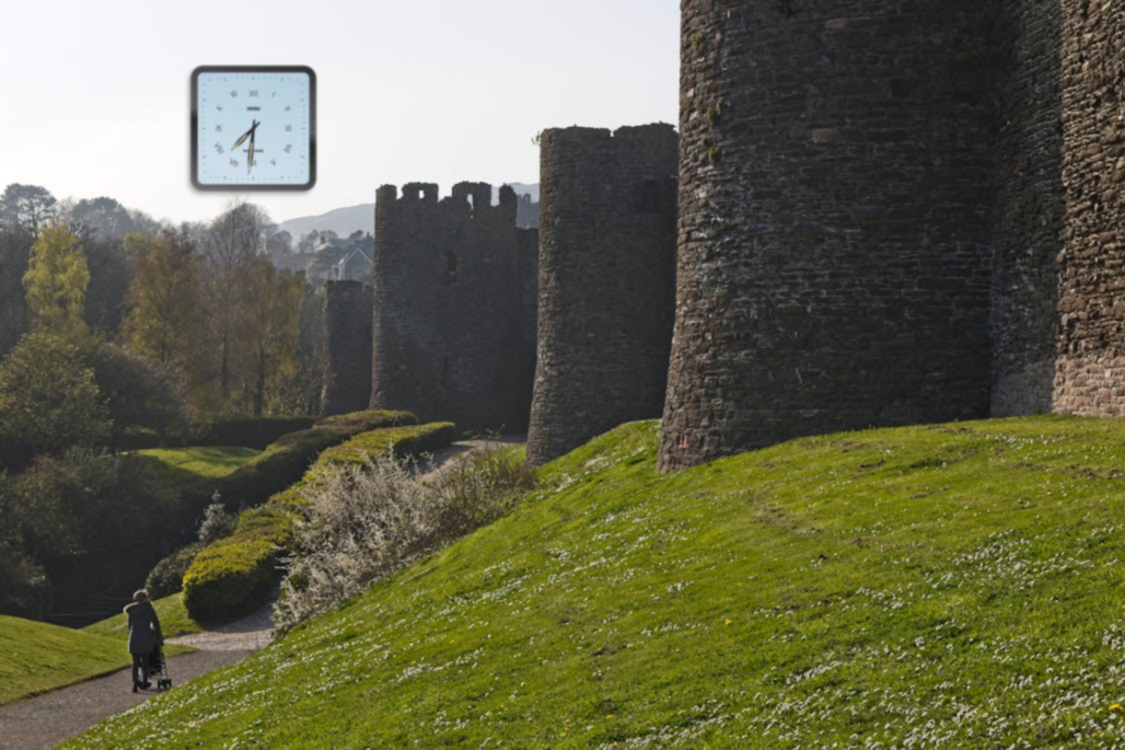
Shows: {"hour": 7, "minute": 31}
